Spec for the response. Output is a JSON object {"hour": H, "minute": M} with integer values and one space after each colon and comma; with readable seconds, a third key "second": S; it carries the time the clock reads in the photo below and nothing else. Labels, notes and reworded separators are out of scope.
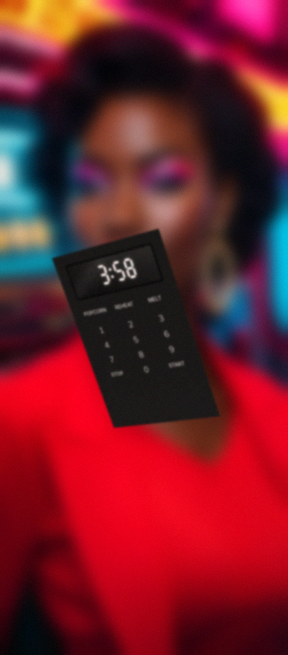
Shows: {"hour": 3, "minute": 58}
